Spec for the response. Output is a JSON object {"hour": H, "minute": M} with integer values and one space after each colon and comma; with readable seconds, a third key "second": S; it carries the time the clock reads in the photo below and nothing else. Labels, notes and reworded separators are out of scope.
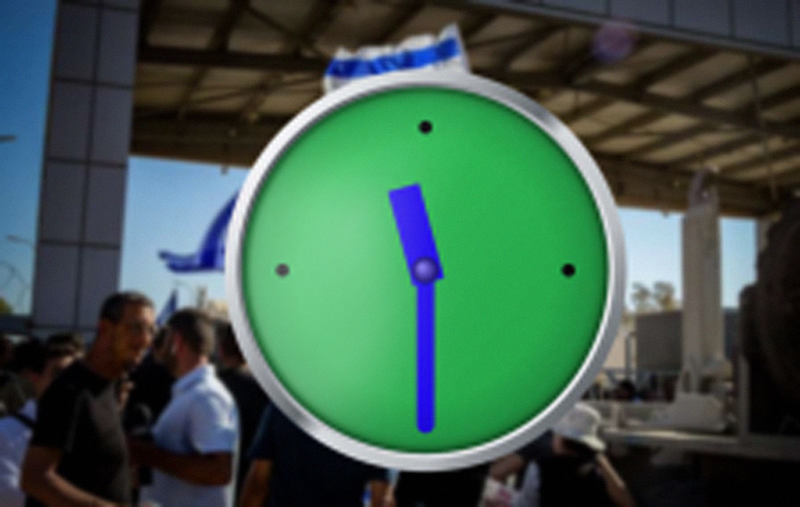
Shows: {"hour": 11, "minute": 30}
